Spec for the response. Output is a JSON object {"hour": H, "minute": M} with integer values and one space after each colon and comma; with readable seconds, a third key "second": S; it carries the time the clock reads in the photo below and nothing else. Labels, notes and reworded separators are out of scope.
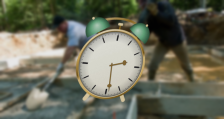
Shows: {"hour": 2, "minute": 29}
